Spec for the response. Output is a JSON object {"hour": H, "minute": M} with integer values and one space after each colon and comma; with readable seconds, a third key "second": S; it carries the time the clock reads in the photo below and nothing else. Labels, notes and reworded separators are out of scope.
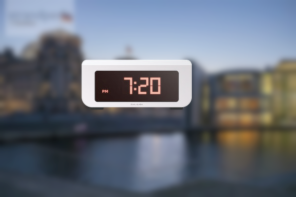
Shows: {"hour": 7, "minute": 20}
